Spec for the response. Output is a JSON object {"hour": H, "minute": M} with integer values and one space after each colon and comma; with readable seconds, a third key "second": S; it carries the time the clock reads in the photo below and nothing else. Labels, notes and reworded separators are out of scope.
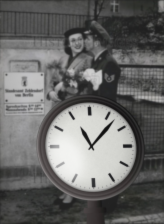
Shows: {"hour": 11, "minute": 7}
